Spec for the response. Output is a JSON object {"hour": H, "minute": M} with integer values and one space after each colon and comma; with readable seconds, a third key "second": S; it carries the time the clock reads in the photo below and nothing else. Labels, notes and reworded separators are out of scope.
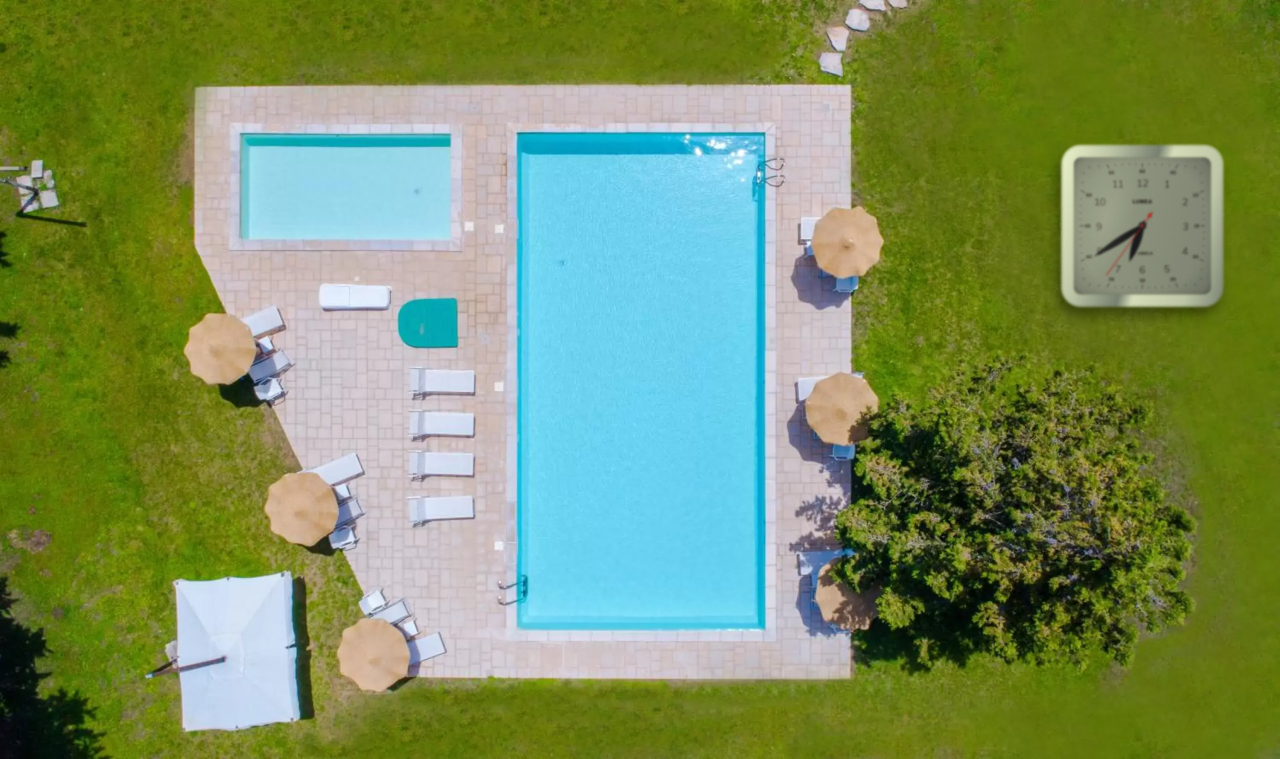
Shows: {"hour": 6, "minute": 39, "second": 36}
